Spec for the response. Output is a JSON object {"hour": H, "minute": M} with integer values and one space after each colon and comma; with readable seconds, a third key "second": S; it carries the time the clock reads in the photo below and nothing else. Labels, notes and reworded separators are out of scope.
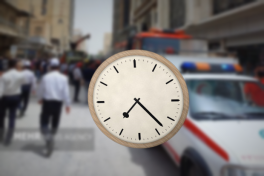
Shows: {"hour": 7, "minute": 23}
